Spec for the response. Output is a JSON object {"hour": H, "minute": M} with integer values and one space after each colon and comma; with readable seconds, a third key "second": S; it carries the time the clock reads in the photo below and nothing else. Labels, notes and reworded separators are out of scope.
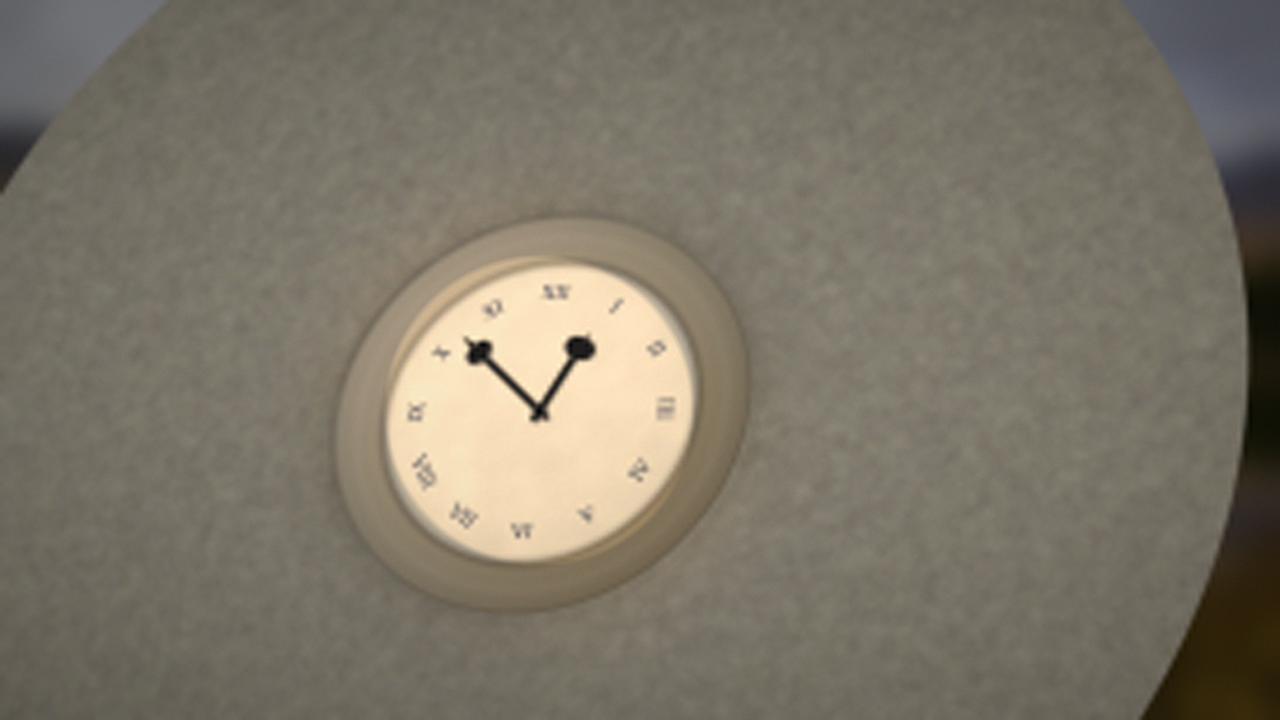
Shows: {"hour": 12, "minute": 52}
